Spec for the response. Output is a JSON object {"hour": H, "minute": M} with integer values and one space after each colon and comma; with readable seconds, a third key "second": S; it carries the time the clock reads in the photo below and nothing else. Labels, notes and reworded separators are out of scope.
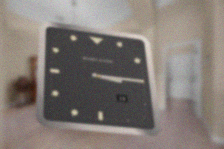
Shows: {"hour": 3, "minute": 15}
